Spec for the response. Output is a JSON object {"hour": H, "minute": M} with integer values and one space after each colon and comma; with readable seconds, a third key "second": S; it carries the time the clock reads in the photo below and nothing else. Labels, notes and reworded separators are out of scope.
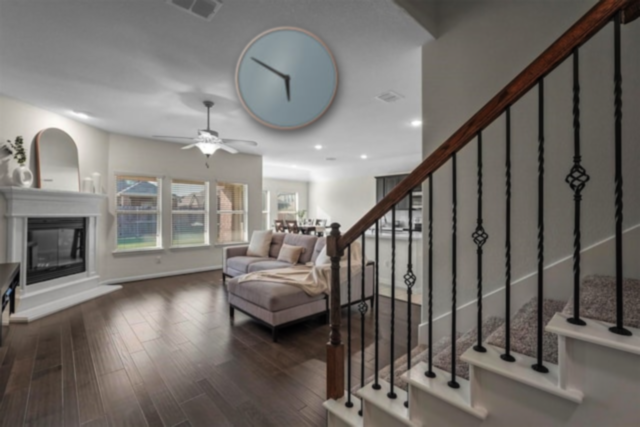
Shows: {"hour": 5, "minute": 50}
